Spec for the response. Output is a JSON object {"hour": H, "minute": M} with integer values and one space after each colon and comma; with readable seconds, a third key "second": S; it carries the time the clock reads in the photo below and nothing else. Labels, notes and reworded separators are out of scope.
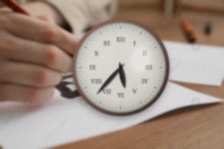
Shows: {"hour": 5, "minute": 37}
